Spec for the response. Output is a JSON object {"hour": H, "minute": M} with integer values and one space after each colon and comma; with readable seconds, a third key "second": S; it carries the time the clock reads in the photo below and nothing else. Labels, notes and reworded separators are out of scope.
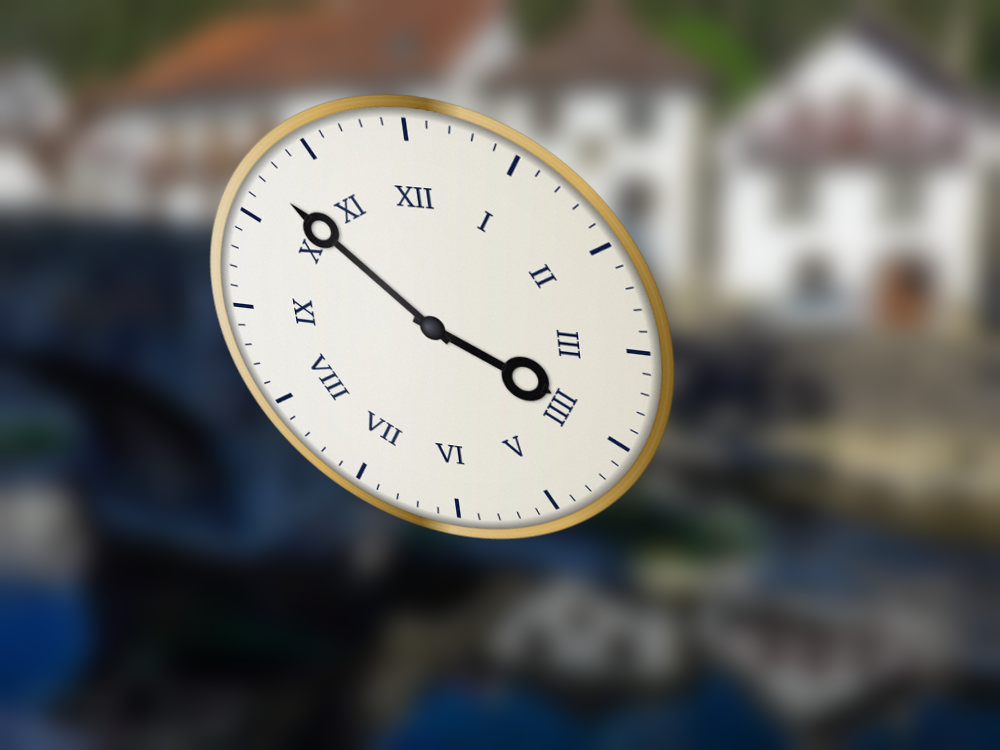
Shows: {"hour": 3, "minute": 52}
